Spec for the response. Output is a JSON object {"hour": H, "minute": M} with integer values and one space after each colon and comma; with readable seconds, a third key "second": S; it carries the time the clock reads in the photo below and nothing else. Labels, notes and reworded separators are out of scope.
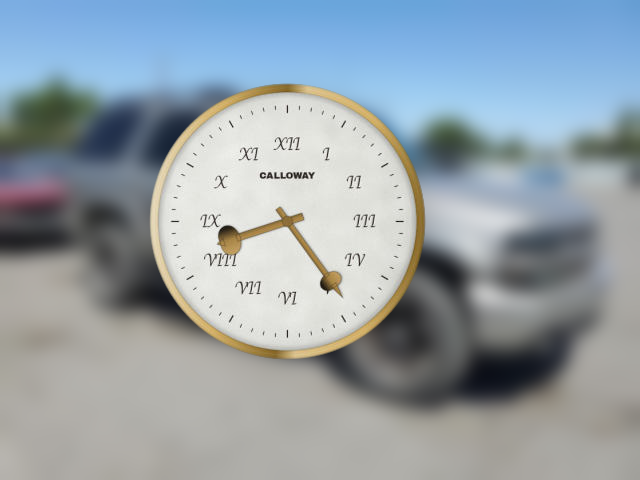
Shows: {"hour": 8, "minute": 24}
